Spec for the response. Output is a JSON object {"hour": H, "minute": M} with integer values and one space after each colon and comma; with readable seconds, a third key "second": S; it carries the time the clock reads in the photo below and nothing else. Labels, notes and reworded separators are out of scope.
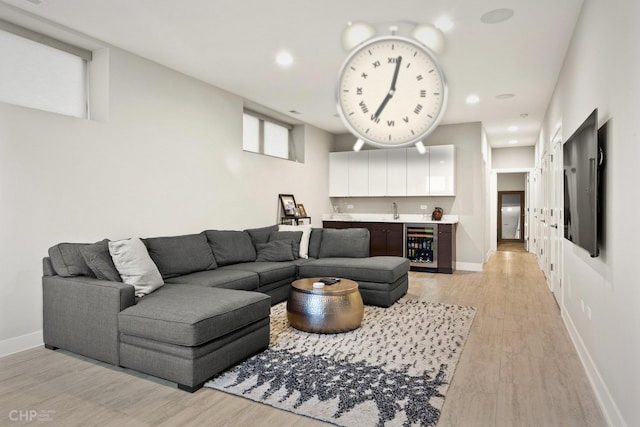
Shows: {"hour": 7, "minute": 2}
